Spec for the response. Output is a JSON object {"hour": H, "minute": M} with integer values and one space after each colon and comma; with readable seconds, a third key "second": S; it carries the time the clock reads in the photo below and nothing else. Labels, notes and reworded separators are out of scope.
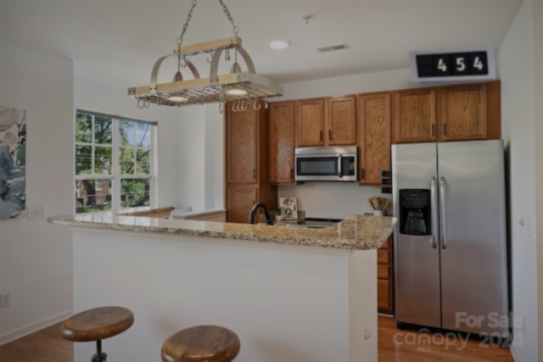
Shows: {"hour": 4, "minute": 54}
